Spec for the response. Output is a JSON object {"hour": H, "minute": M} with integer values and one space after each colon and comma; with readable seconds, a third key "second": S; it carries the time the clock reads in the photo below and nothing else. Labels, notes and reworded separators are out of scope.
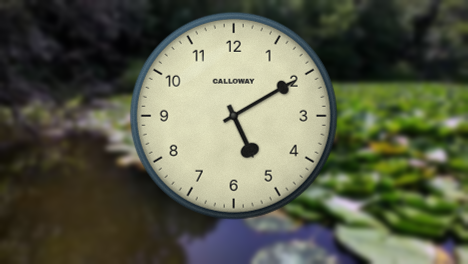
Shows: {"hour": 5, "minute": 10}
